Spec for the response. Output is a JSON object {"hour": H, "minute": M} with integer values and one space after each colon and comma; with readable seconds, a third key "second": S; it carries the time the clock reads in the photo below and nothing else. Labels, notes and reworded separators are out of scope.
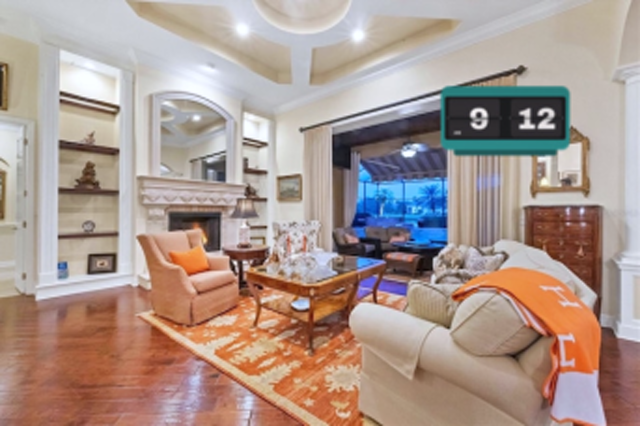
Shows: {"hour": 9, "minute": 12}
